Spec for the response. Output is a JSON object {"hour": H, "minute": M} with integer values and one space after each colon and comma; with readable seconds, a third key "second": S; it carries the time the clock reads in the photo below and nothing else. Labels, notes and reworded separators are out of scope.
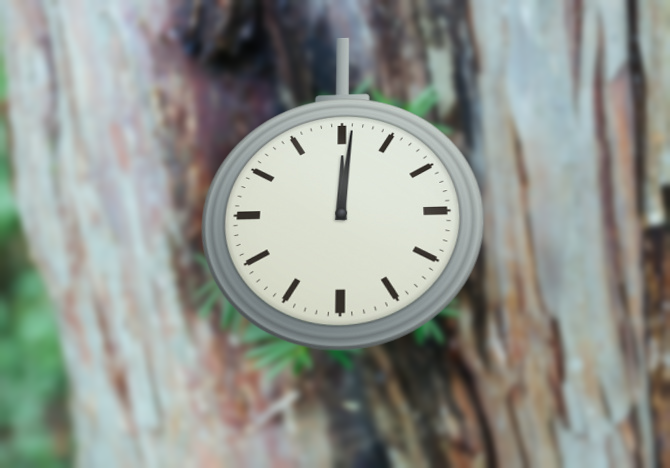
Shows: {"hour": 12, "minute": 1}
